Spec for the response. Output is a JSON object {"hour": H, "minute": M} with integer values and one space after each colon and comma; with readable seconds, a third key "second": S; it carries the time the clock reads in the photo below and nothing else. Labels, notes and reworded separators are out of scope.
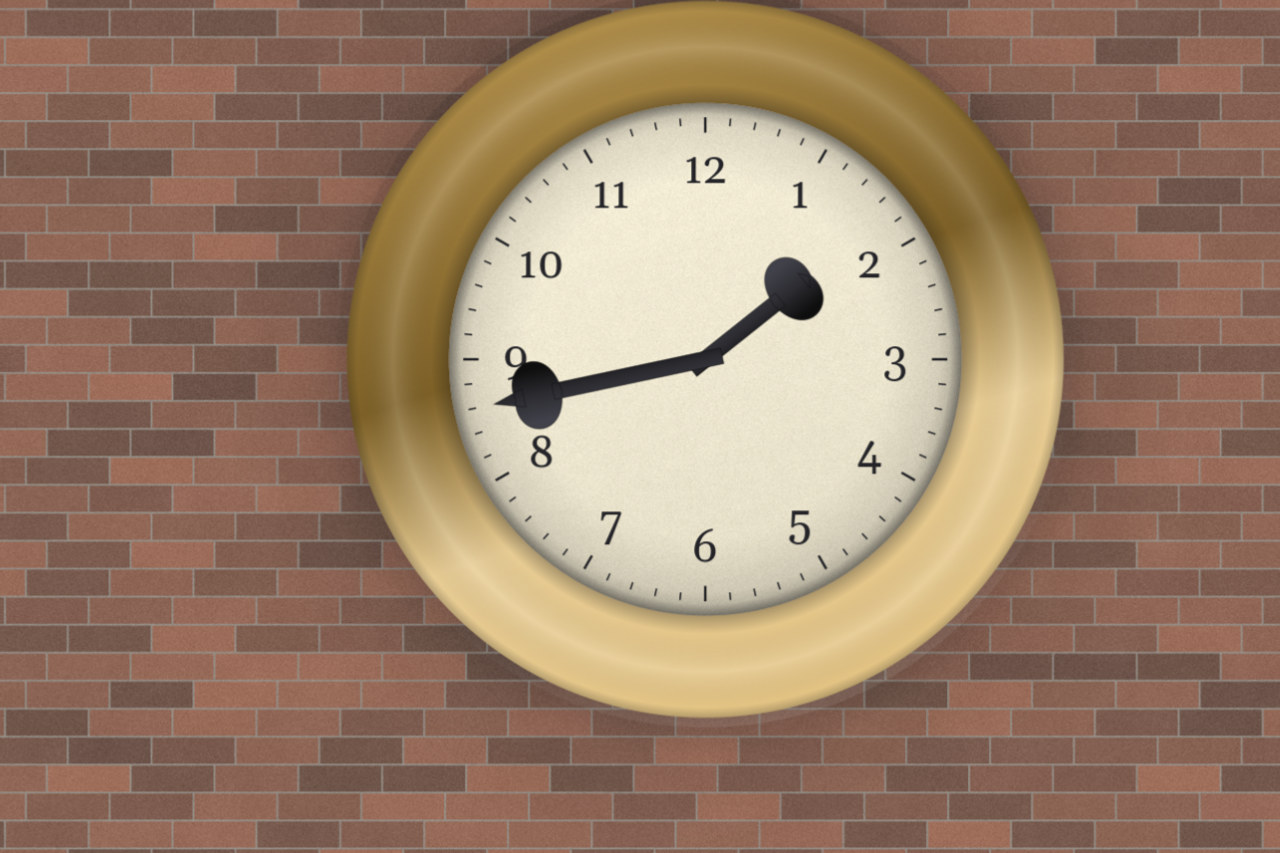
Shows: {"hour": 1, "minute": 43}
